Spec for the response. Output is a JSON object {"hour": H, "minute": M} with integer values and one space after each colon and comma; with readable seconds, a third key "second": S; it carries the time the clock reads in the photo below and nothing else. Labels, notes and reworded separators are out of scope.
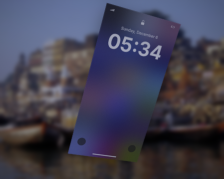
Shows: {"hour": 5, "minute": 34}
